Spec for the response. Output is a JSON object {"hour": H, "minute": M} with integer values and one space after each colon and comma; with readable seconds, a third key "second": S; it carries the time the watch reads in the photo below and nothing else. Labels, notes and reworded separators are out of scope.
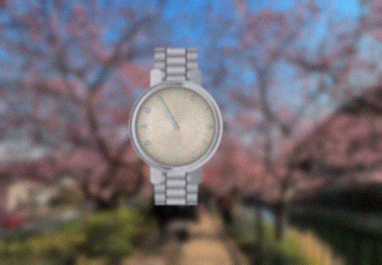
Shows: {"hour": 10, "minute": 55}
